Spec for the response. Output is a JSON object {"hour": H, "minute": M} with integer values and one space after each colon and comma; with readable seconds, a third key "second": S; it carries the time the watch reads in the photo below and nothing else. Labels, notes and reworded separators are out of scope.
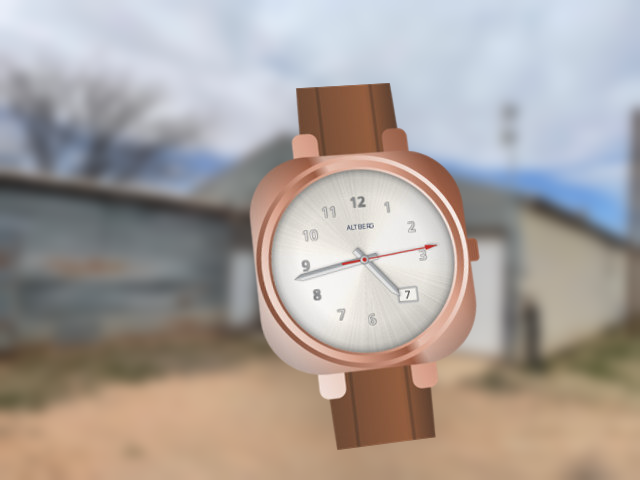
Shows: {"hour": 4, "minute": 43, "second": 14}
